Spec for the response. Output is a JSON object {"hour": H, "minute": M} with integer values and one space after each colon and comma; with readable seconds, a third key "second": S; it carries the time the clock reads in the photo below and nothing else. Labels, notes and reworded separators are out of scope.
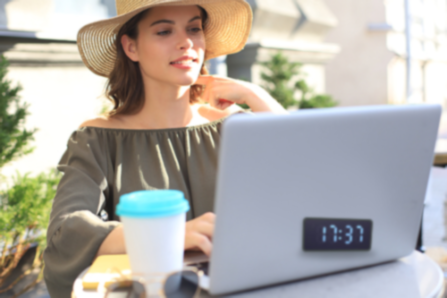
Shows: {"hour": 17, "minute": 37}
